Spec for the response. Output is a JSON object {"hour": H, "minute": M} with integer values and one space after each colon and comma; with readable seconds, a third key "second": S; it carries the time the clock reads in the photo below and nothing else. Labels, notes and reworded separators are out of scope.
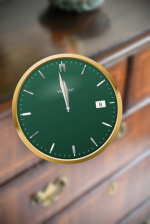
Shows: {"hour": 11, "minute": 59}
